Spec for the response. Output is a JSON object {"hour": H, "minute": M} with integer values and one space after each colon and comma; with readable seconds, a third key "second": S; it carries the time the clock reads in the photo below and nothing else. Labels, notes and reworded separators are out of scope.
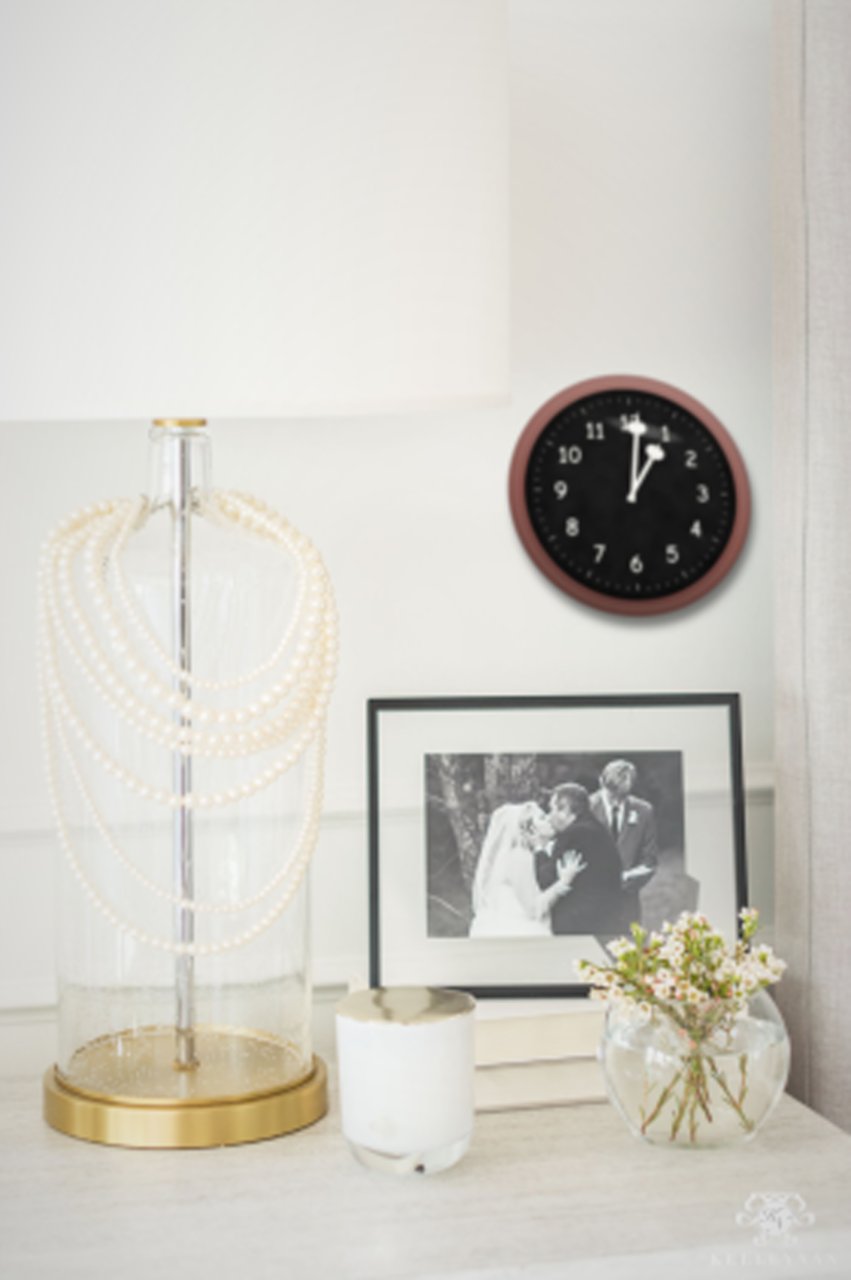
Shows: {"hour": 1, "minute": 1}
